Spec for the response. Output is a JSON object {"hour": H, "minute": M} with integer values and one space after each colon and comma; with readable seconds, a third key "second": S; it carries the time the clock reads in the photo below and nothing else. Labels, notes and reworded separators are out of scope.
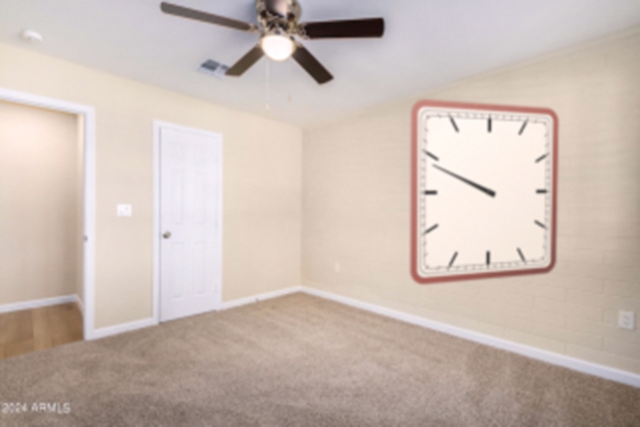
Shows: {"hour": 9, "minute": 49}
